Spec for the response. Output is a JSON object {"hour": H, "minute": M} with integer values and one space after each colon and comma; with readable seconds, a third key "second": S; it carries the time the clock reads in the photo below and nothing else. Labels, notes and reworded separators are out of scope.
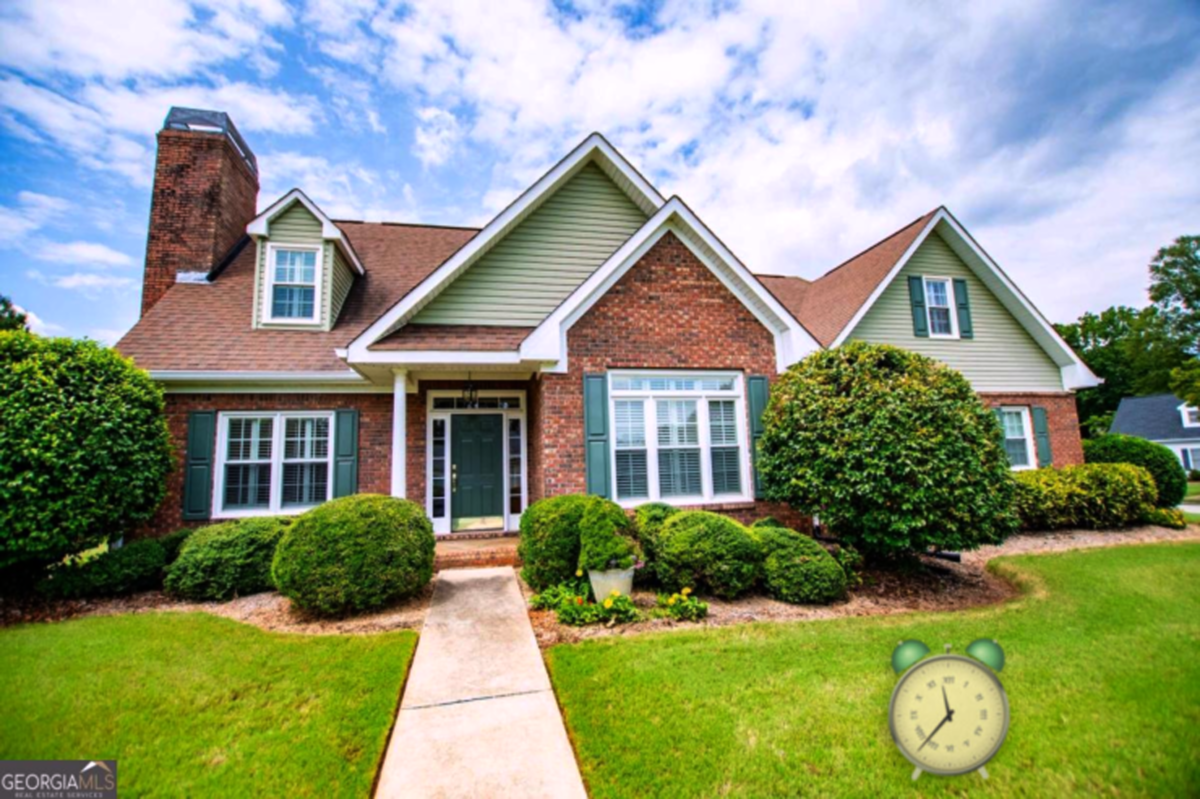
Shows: {"hour": 11, "minute": 37}
